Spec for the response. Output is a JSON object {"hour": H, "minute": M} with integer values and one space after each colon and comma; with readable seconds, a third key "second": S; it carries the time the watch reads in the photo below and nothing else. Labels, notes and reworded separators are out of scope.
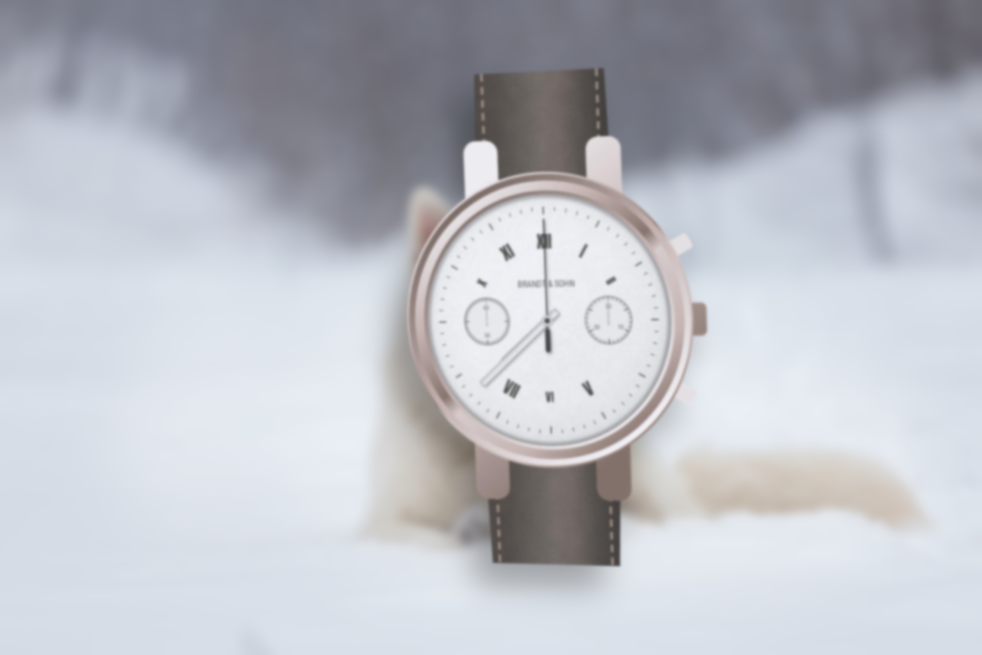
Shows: {"hour": 7, "minute": 38}
